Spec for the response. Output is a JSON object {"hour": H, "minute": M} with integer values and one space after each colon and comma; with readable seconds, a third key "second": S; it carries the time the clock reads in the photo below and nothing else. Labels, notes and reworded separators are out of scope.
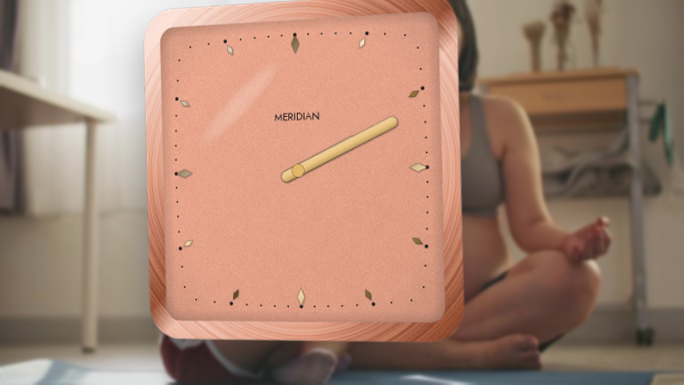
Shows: {"hour": 2, "minute": 11}
